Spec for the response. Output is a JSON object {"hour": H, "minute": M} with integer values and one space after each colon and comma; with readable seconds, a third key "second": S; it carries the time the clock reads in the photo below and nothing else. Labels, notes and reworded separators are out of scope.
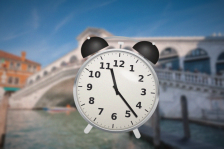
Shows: {"hour": 11, "minute": 23}
